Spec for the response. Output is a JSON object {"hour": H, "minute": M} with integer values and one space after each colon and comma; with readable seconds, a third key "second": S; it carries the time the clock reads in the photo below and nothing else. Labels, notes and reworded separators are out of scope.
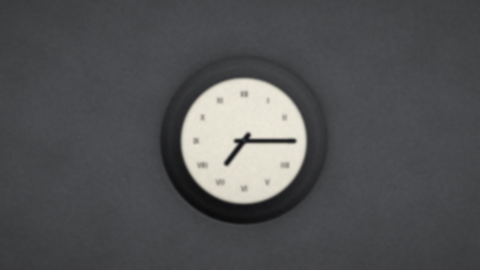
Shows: {"hour": 7, "minute": 15}
